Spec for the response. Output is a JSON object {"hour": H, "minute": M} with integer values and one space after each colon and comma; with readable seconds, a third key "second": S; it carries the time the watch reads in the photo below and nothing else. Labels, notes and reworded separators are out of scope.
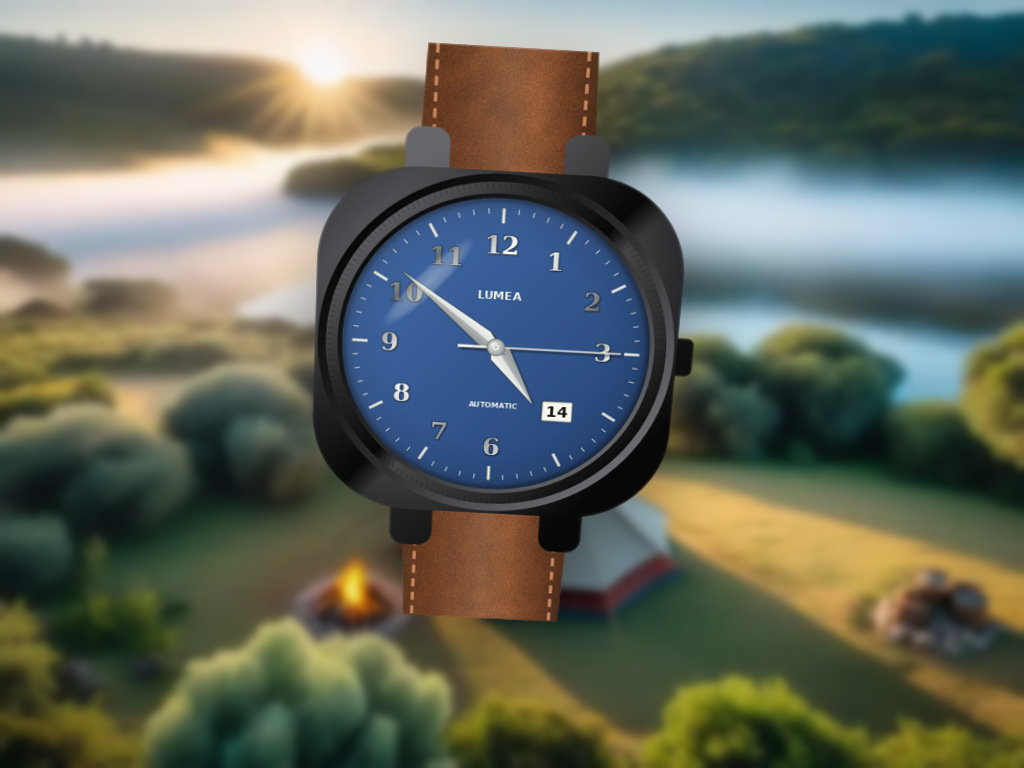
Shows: {"hour": 4, "minute": 51, "second": 15}
